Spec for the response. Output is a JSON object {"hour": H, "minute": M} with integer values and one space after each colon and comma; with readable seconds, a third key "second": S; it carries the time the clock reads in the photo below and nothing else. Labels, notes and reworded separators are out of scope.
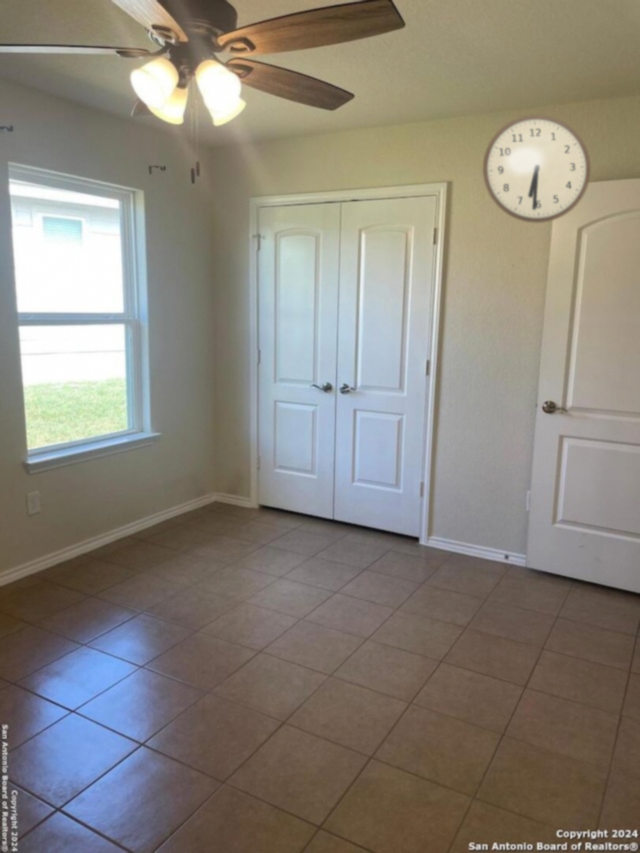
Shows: {"hour": 6, "minute": 31}
